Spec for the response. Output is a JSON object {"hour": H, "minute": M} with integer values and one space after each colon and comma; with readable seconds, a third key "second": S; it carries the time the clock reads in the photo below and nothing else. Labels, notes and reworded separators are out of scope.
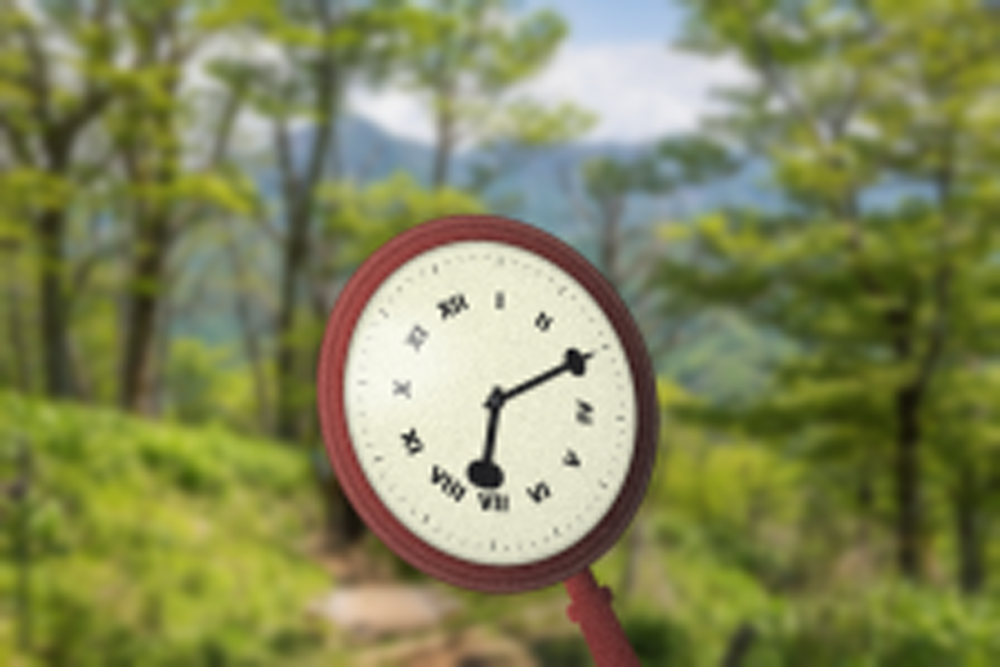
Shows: {"hour": 7, "minute": 15}
